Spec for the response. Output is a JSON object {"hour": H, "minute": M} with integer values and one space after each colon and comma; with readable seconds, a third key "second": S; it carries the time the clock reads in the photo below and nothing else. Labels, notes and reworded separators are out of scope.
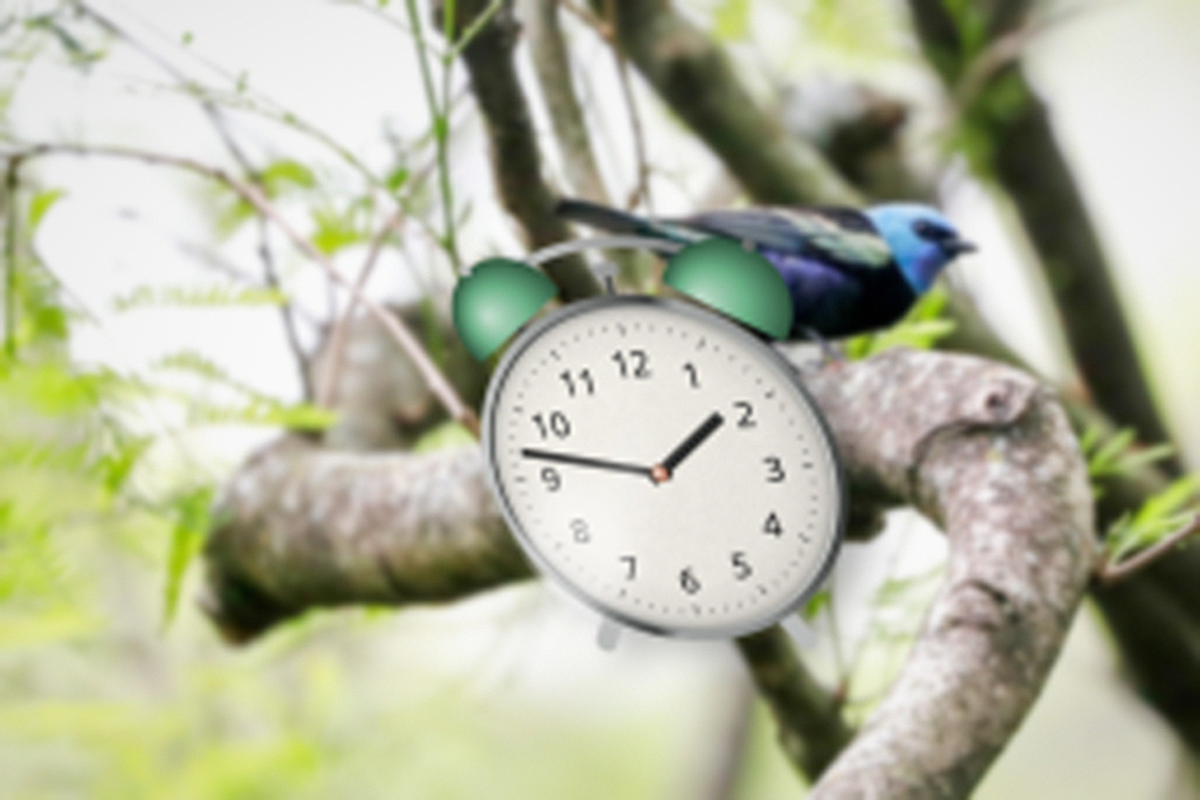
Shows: {"hour": 1, "minute": 47}
